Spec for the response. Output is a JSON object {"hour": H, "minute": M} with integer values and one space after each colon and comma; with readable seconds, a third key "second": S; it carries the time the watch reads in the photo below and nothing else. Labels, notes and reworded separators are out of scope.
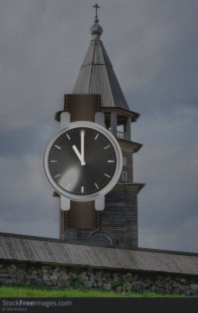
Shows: {"hour": 11, "minute": 0}
